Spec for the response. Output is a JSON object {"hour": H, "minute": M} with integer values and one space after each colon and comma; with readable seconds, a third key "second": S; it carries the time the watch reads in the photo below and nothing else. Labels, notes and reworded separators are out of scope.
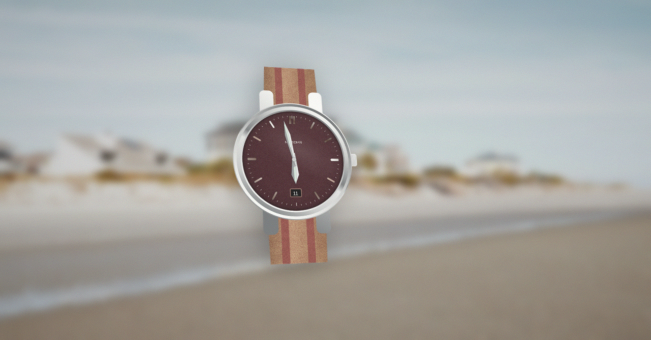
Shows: {"hour": 5, "minute": 58}
